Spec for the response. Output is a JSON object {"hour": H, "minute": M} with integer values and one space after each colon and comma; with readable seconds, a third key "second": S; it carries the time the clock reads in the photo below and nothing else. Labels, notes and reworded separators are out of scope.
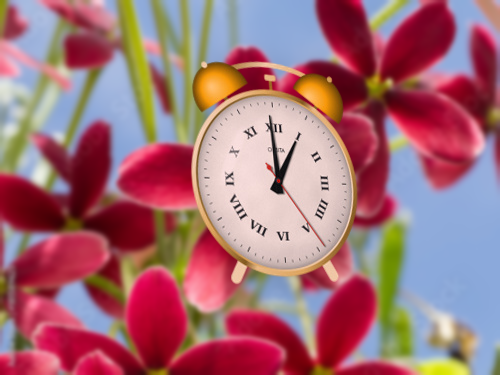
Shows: {"hour": 12, "minute": 59, "second": 24}
